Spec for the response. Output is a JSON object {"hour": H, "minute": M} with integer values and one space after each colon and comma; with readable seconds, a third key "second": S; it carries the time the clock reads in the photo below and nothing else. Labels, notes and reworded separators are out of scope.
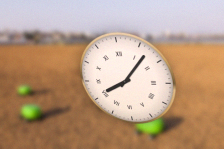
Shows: {"hour": 8, "minute": 7}
